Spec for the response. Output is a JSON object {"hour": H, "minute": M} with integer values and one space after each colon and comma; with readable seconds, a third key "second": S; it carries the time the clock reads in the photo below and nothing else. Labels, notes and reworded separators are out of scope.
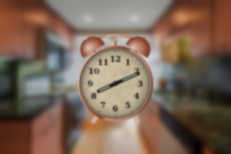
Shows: {"hour": 8, "minute": 11}
